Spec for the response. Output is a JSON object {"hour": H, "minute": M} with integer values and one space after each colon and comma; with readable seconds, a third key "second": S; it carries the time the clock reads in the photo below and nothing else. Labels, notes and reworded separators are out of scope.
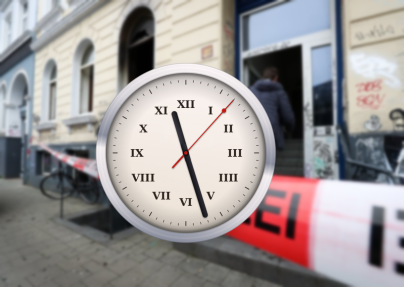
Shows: {"hour": 11, "minute": 27, "second": 7}
